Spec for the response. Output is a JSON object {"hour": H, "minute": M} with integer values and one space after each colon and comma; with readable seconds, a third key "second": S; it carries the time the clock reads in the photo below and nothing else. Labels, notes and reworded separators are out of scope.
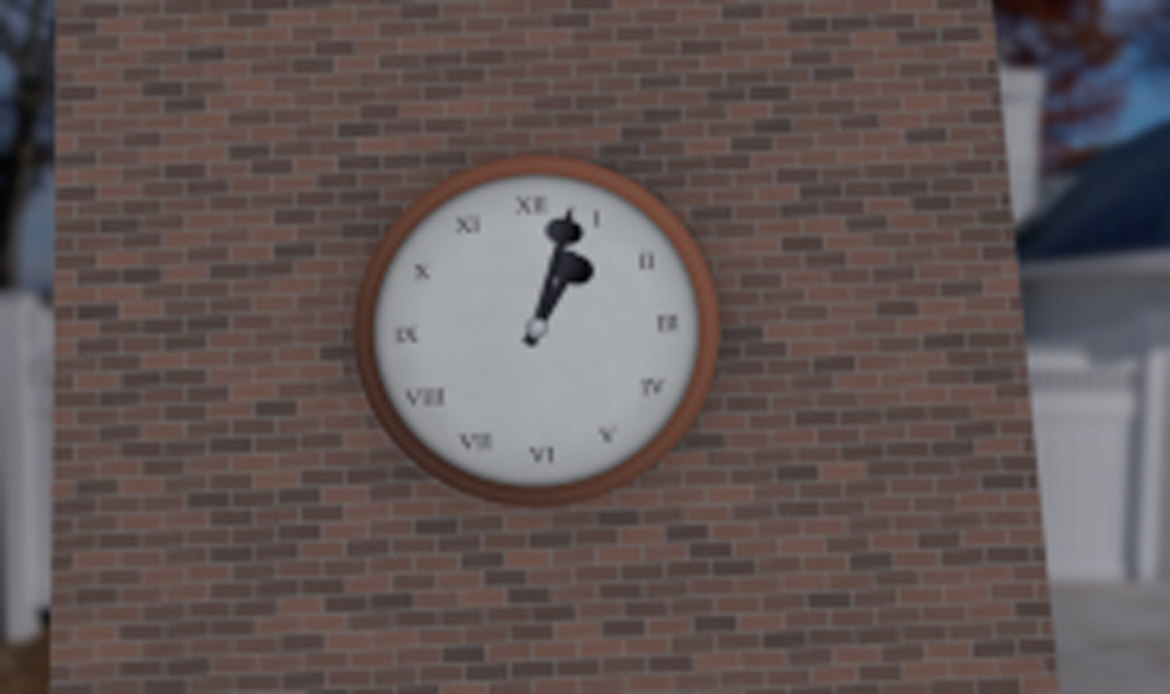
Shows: {"hour": 1, "minute": 3}
